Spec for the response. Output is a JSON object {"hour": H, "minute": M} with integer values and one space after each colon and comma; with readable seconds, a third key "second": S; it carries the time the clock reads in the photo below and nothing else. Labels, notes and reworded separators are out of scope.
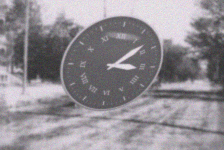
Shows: {"hour": 3, "minute": 8}
